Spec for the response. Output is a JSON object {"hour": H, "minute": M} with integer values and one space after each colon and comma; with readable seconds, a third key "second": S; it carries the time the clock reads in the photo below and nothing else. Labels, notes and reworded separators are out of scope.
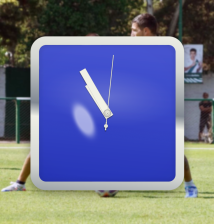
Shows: {"hour": 10, "minute": 55, "second": 1}
